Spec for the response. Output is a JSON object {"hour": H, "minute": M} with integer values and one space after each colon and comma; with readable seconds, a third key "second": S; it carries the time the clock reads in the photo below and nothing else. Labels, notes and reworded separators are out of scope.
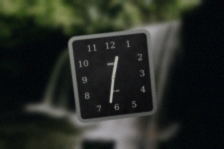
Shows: {"hour": 12, "minute": 32}
